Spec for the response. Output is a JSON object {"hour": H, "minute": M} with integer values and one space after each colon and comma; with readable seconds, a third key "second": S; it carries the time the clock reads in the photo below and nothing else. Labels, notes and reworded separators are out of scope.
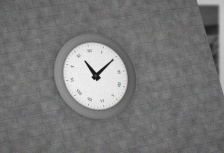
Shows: {"hour": 11, "minute": 10}
